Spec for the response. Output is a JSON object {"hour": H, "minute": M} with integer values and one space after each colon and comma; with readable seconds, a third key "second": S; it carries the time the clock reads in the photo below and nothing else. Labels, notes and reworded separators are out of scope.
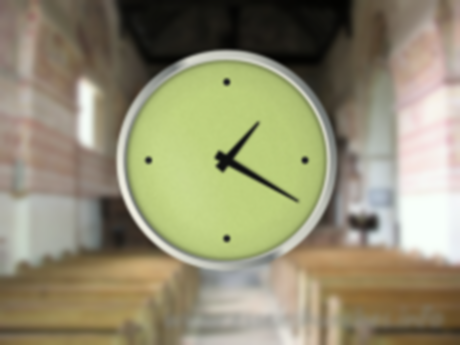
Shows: {"hour": 1, "minute": 20}
